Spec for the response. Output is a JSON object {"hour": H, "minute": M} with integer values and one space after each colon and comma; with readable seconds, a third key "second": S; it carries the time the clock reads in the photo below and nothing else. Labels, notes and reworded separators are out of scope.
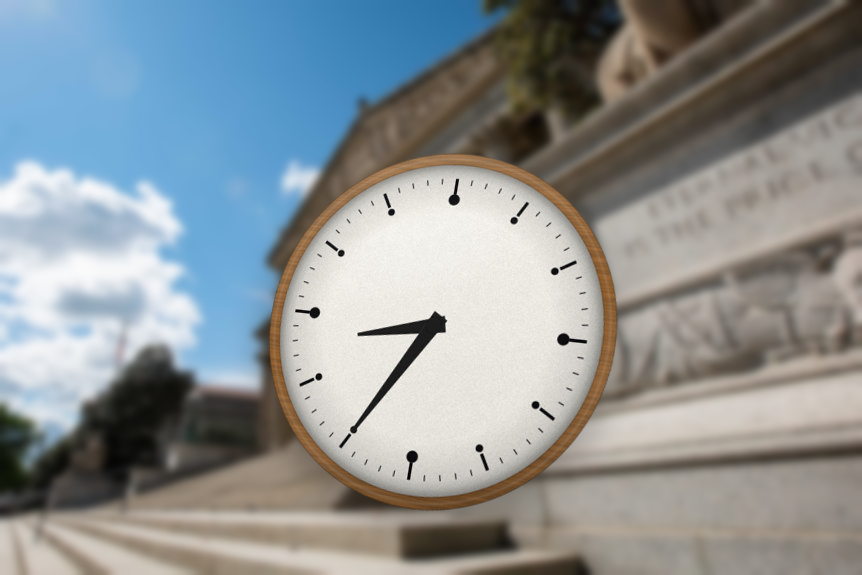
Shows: {"hour": 8, "minute": 35}
